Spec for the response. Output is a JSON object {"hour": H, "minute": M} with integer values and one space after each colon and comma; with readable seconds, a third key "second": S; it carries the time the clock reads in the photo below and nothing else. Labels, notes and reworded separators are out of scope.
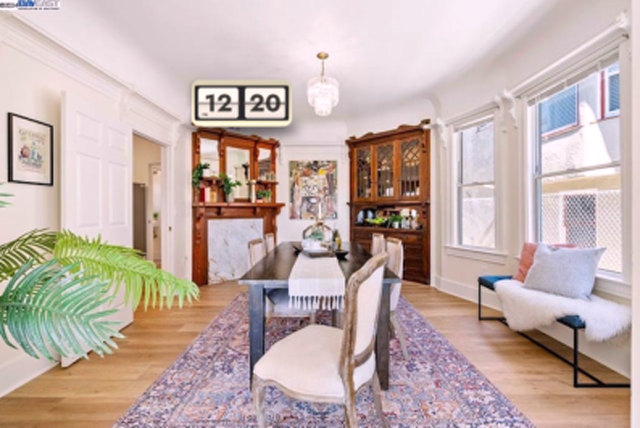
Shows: {"hour": 12, "minute": 20}
